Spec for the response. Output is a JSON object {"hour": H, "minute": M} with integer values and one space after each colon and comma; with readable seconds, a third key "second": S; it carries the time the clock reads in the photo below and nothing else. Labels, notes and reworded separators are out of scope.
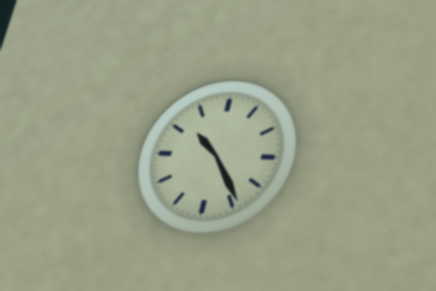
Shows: {"hour": 10, "minute": 24}
